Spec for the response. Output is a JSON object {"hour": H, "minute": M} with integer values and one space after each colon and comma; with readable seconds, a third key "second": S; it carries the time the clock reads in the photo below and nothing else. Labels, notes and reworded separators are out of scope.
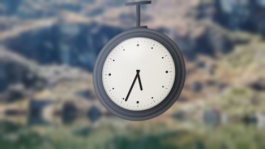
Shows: {"hour": 5, "minute": 34}
